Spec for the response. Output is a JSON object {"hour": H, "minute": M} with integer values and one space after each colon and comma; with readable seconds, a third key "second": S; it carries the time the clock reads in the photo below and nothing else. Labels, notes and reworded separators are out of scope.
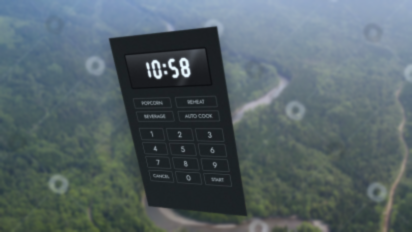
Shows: {"hour": 10, "minute": 58}
